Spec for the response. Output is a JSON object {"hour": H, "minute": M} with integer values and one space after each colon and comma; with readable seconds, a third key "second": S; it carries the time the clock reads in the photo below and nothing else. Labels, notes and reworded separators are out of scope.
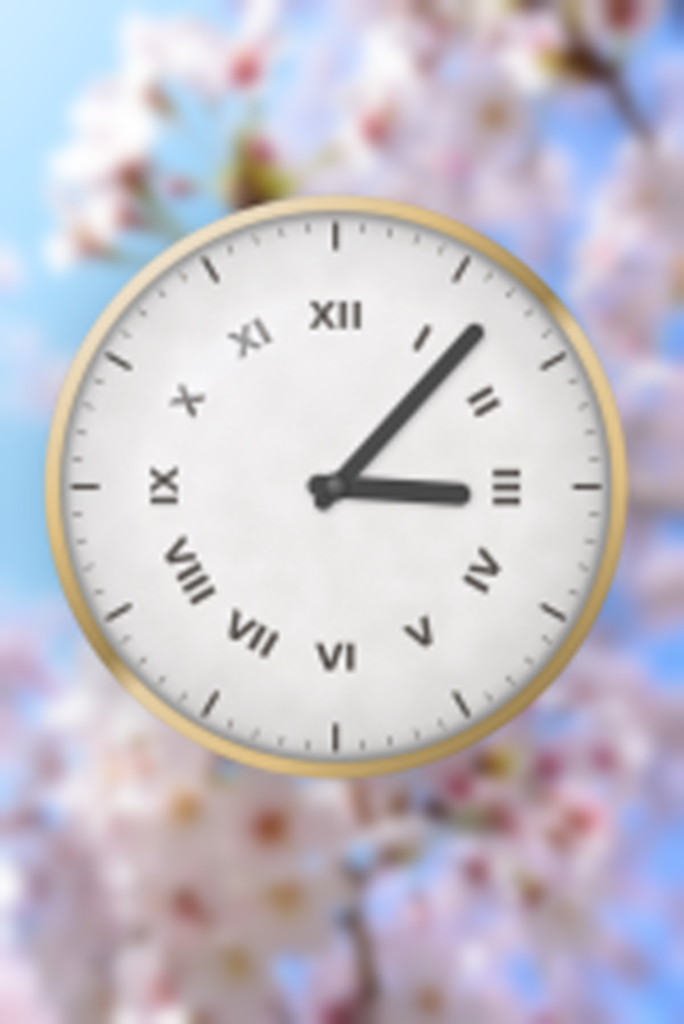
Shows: {"hour": 3, "minute": 7}
